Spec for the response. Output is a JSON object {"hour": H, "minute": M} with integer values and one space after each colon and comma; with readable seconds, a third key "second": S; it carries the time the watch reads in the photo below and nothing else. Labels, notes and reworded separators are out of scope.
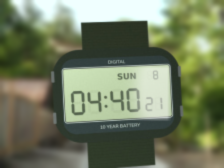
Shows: {"hour": 4, "minute": 40, "second": 21}
